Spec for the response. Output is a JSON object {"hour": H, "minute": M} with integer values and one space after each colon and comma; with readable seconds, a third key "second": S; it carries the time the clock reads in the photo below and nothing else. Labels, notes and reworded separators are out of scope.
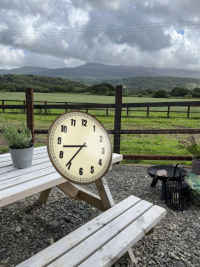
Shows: {"hour": 8, "minute": 36}
